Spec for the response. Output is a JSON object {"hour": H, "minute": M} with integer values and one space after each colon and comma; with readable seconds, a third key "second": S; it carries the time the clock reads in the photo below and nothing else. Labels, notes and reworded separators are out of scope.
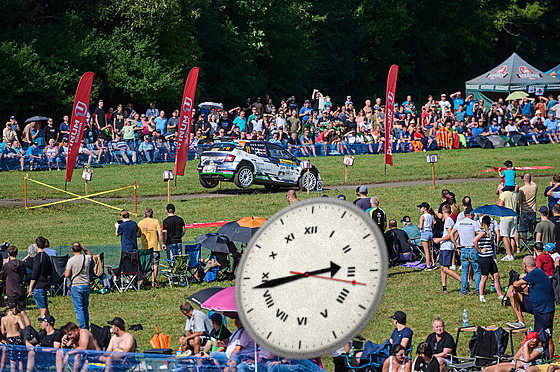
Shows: {"hour": 2, "minute": 43, "second": 17}
